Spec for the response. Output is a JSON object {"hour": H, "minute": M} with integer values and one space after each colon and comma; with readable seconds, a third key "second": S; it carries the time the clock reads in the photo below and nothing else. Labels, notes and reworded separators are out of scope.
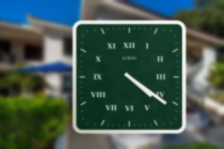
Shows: {"hour": 4, "minute": 21}
